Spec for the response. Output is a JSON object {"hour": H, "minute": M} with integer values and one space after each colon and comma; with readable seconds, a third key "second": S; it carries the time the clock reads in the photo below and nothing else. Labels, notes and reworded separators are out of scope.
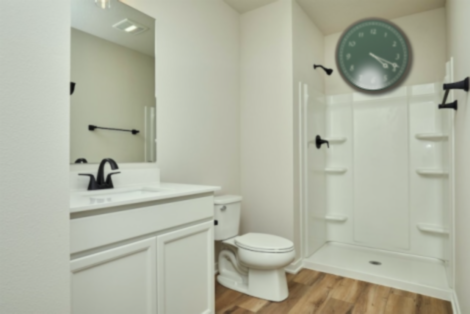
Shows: {"hour": 4, "minute": 19}
